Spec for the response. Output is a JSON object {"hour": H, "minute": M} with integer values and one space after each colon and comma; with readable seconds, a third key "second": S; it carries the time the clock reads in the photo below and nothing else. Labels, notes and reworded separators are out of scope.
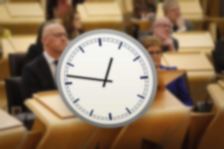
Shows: {"hour": 12, "minute": 47}
